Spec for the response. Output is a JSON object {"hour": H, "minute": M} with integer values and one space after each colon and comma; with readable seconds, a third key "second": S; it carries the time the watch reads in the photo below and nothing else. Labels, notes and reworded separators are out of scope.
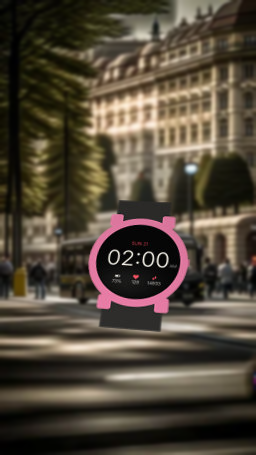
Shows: {"hour": 2, "minute": 0}
